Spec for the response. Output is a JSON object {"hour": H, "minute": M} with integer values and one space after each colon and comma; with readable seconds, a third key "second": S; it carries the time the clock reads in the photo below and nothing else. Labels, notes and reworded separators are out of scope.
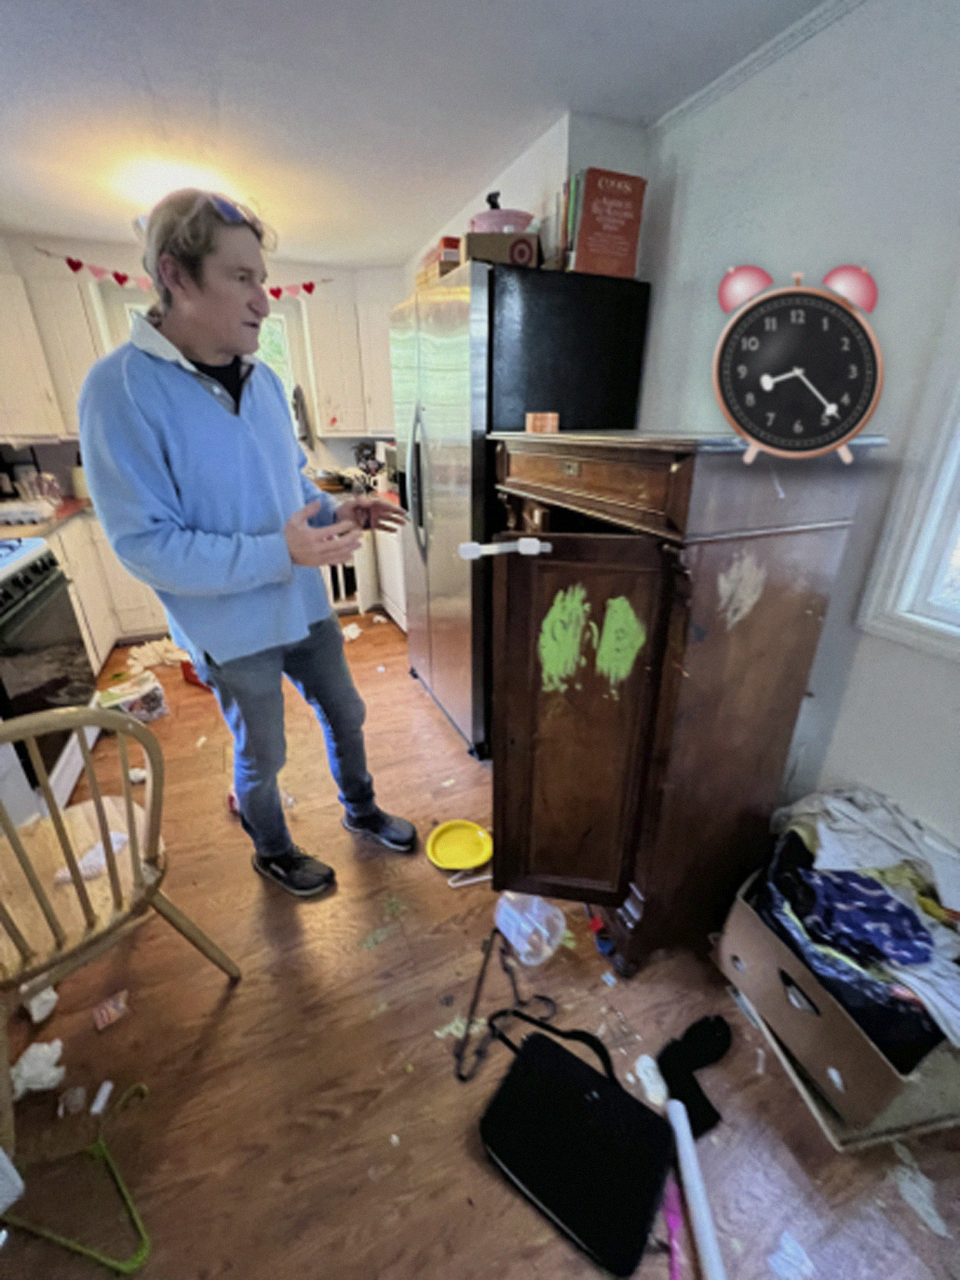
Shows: {"hour": 8, "minute": 23}
